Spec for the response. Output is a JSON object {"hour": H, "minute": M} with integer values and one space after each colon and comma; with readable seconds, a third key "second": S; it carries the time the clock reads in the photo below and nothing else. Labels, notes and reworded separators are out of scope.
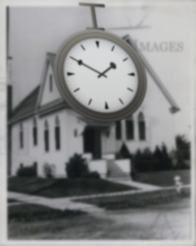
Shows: {"hour": 1, "minute": 50}
